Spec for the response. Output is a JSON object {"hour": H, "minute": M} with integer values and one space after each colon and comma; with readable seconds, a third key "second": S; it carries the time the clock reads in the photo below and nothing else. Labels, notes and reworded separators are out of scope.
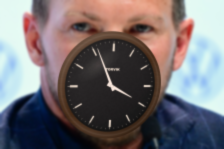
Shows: {"hour": 3, "minute": 56}
